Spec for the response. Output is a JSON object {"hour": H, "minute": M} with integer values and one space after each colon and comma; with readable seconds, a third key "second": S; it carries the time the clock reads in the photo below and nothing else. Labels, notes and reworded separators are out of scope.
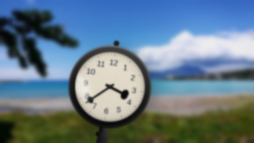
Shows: {"hour": 3, "minute": 38}
